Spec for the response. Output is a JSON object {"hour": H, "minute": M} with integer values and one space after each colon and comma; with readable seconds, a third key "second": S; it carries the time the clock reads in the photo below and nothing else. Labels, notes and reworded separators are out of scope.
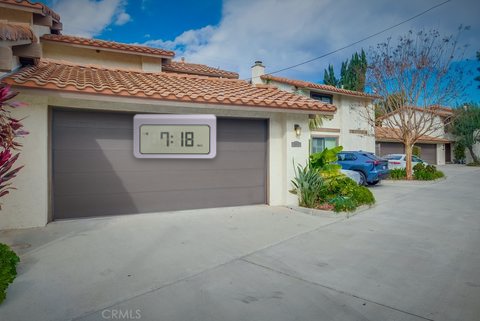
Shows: {"hour": 7, "minute": 18}
